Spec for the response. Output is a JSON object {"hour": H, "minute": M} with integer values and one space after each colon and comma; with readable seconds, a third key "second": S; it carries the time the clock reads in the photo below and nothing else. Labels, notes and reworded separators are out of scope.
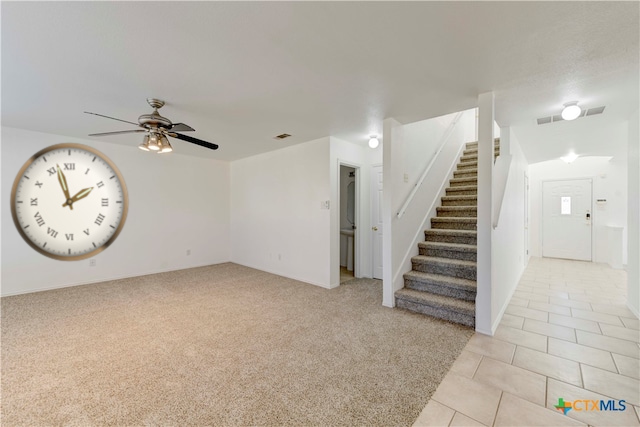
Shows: {"hour": 1, "minute": 57}
